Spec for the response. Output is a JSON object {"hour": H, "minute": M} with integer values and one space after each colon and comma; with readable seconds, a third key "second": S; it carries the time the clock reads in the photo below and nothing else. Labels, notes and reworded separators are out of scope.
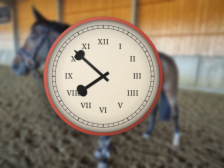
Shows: {"hour": 7, "minute": 52}
